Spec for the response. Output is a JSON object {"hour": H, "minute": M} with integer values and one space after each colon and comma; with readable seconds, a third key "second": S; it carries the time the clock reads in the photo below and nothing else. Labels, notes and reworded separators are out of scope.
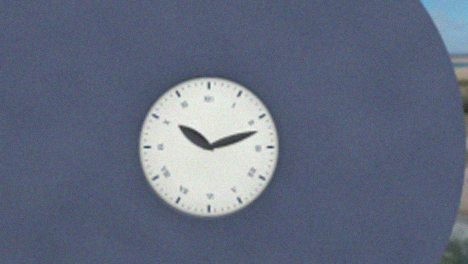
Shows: {"hour": 10, "minute": 12}
